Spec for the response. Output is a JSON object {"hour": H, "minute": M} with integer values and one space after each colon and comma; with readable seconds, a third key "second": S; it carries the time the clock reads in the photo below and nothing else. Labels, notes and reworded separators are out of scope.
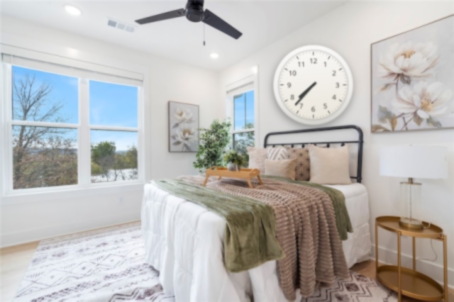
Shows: {"hour": 7, "minute": 37}
